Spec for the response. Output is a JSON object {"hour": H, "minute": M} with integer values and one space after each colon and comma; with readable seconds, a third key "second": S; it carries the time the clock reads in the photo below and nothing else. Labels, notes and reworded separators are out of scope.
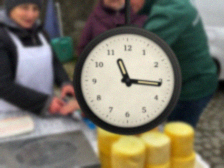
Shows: {"hour": 11, "minute": 16}
